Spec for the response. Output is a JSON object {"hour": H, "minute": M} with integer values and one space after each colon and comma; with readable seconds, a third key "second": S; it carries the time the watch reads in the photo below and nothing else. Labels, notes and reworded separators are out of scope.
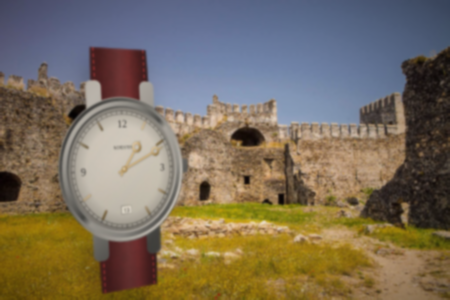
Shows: {"hour": 1, "minute": 11}
